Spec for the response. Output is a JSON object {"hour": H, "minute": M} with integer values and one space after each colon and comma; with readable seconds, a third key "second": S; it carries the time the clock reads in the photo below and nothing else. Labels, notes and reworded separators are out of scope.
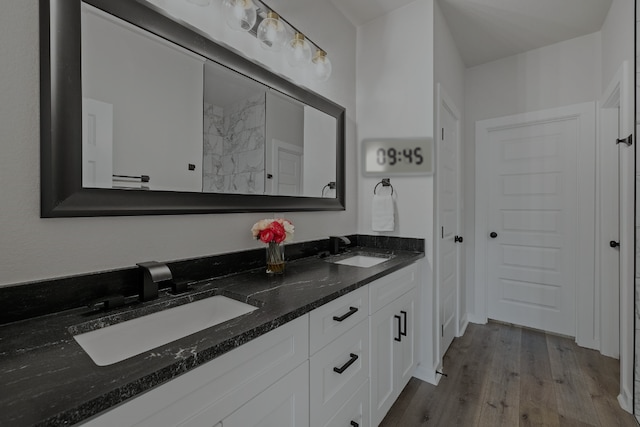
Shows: {"hour": 9, "minute": 45}
